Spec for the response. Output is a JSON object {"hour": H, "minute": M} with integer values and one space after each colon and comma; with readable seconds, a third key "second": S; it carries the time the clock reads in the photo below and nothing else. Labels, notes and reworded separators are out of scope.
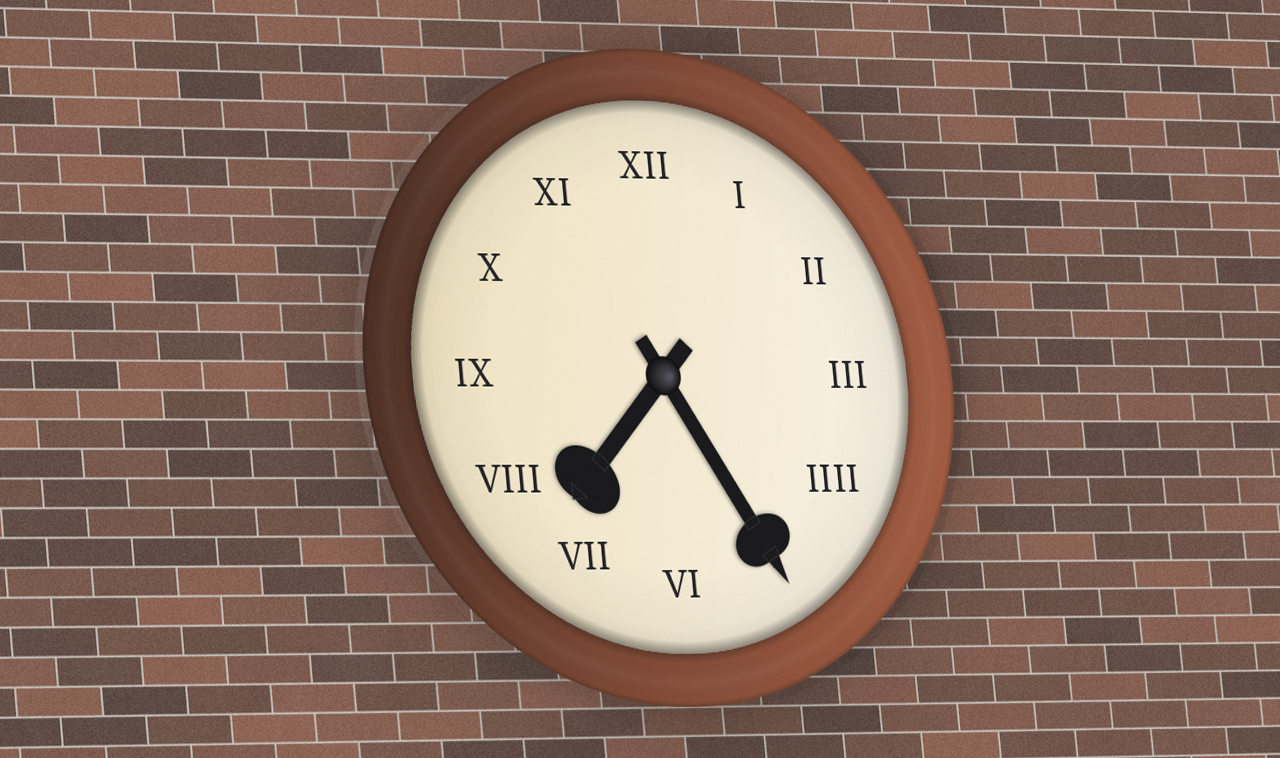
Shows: {"hour": 7, "minute": 25}
